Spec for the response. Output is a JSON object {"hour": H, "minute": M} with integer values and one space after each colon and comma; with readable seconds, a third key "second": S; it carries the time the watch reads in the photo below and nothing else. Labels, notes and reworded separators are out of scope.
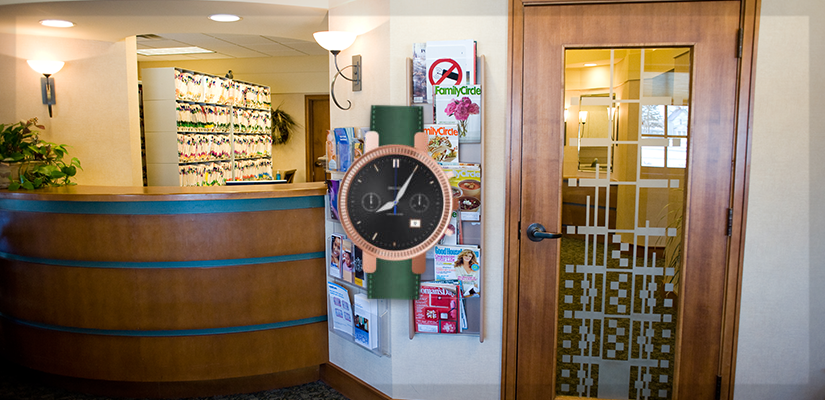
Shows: {"hour": 8, "minute": 5}
